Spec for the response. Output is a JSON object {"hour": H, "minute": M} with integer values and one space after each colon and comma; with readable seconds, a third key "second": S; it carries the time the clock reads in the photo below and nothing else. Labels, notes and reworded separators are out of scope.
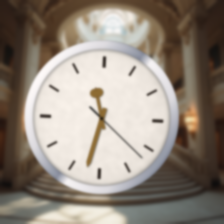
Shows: {"hour": 11, "minute": 32, "second": 22}
